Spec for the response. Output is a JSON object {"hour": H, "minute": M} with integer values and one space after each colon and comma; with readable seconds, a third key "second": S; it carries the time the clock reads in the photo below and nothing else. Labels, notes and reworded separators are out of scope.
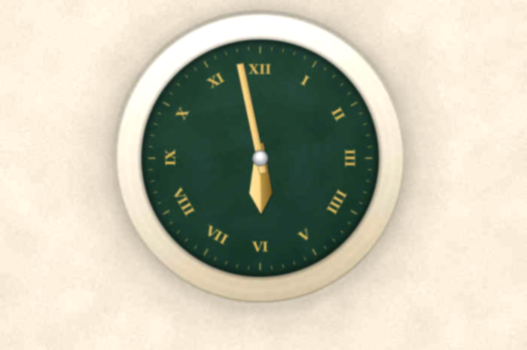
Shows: {"hour": 5, "minute": 58}
